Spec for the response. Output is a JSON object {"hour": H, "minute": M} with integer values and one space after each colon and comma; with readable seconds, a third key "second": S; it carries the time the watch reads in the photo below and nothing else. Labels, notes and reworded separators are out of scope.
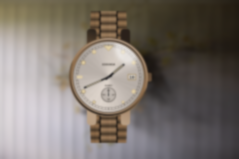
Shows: {"hour": 1, "minute": 41}
